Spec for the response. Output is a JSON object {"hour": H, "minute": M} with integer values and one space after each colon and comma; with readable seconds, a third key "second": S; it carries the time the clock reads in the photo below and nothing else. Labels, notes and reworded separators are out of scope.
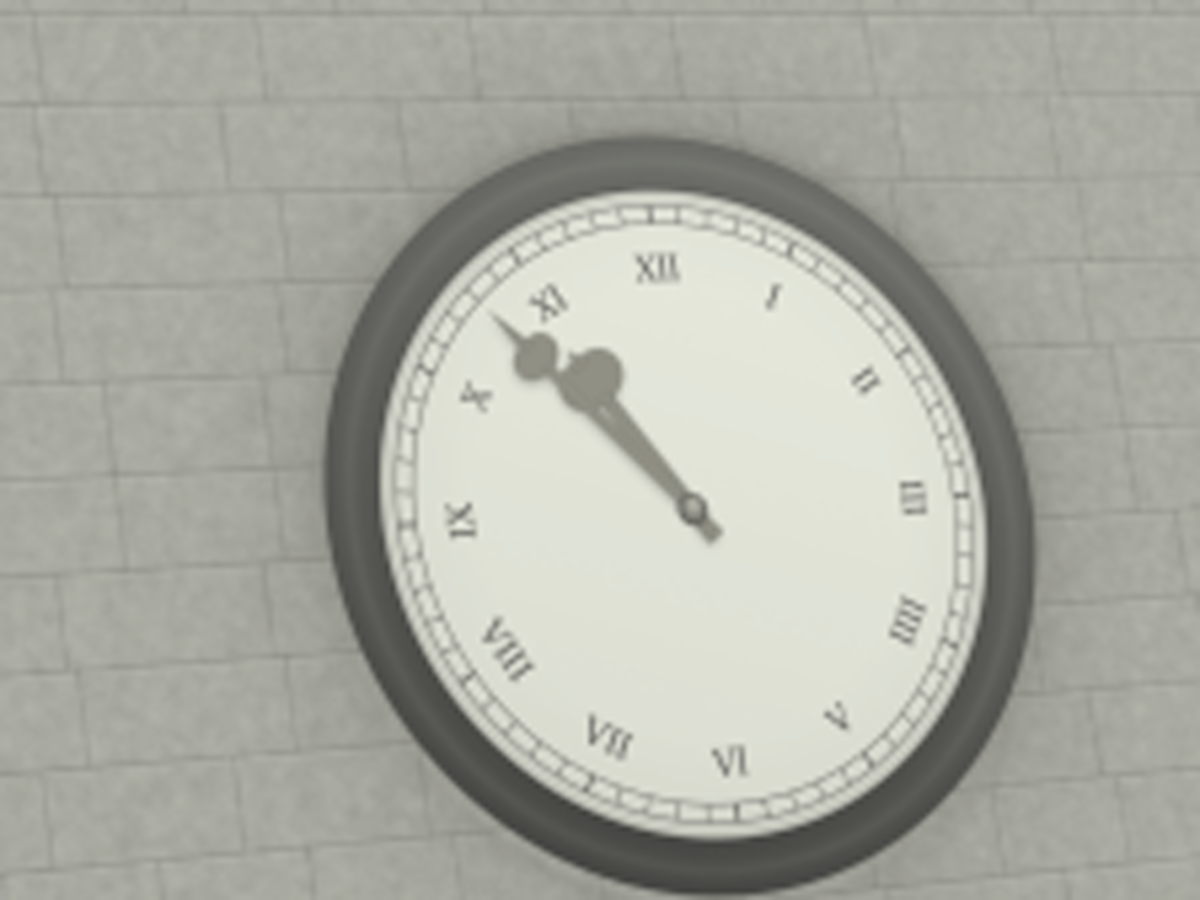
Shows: {"hour": 10, "minute": 53}
